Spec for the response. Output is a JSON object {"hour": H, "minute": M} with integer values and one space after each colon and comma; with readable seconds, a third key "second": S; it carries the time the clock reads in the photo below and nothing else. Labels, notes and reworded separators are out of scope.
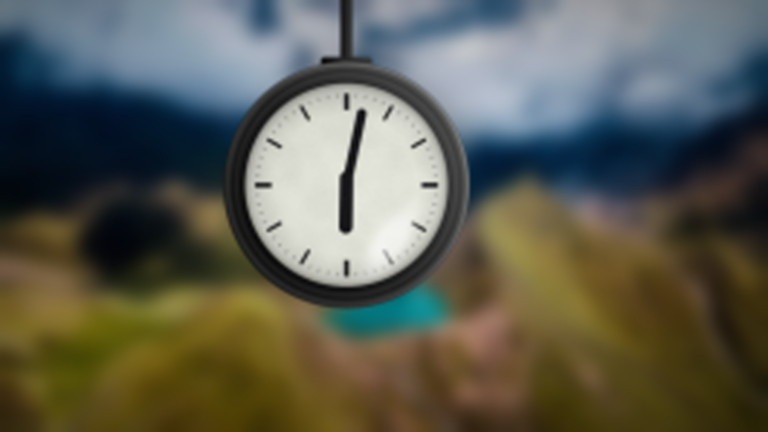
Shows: {"hour": 6, "minute": 2}
